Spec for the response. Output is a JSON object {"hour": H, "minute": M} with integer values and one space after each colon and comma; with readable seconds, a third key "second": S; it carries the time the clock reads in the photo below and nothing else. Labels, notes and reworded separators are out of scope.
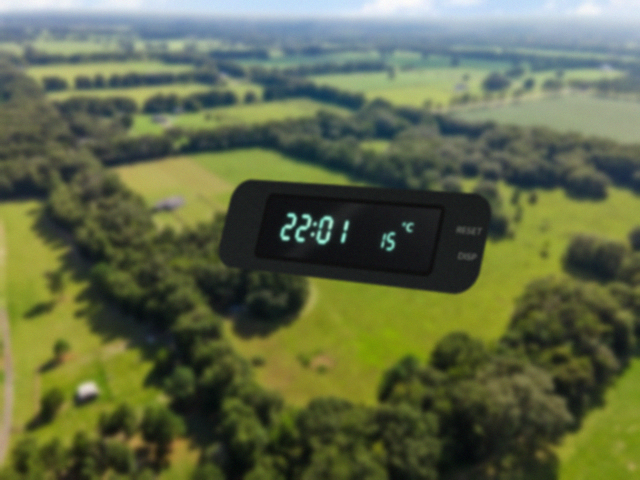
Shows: {"hour": 22, "minute": 1}
